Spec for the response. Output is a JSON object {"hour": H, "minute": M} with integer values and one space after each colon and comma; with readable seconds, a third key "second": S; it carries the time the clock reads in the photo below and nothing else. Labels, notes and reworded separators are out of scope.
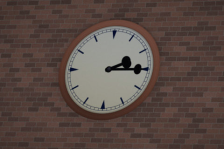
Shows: {"hour": 2, "minute": 15}
